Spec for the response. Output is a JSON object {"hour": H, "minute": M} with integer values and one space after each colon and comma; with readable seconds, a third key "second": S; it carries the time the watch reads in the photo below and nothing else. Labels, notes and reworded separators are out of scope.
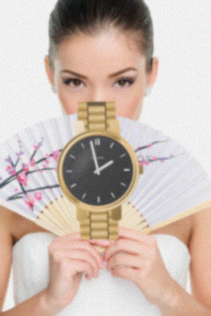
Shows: {"hour": 1, "minute": 58}
